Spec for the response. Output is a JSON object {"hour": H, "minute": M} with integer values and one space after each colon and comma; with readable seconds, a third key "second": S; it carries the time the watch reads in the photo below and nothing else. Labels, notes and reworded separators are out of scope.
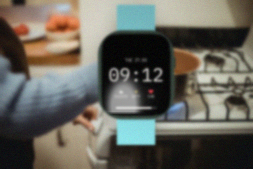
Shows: {"hour": 9, "minute": 12}
